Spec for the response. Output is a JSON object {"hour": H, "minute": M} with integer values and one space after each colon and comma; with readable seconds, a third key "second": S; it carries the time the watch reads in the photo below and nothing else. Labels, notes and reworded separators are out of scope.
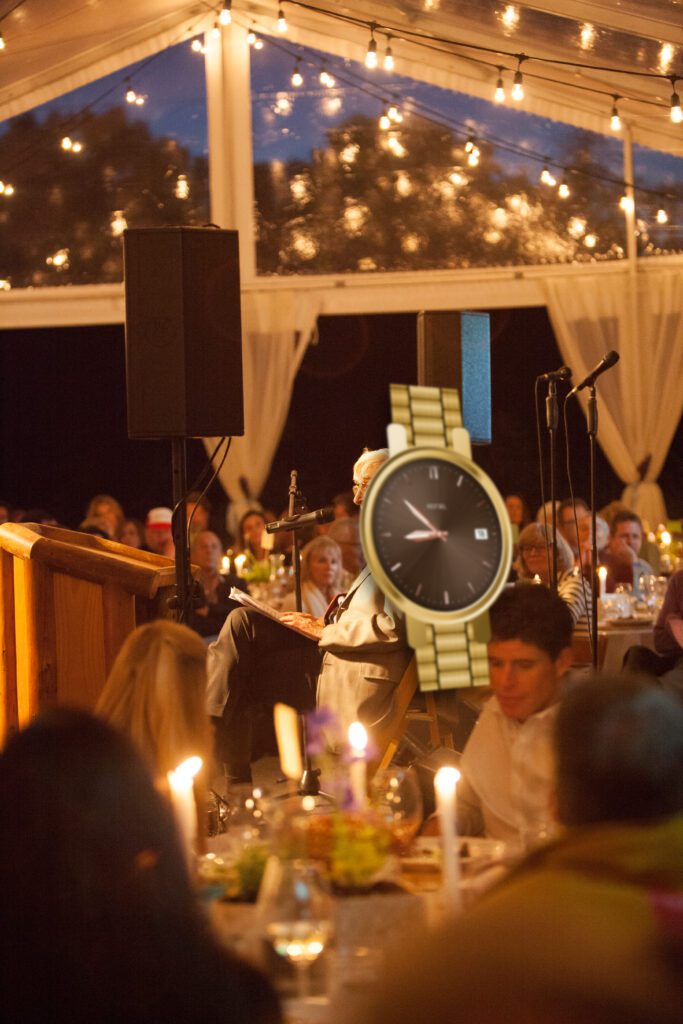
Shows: {"hour": 8, "minute": 52}
